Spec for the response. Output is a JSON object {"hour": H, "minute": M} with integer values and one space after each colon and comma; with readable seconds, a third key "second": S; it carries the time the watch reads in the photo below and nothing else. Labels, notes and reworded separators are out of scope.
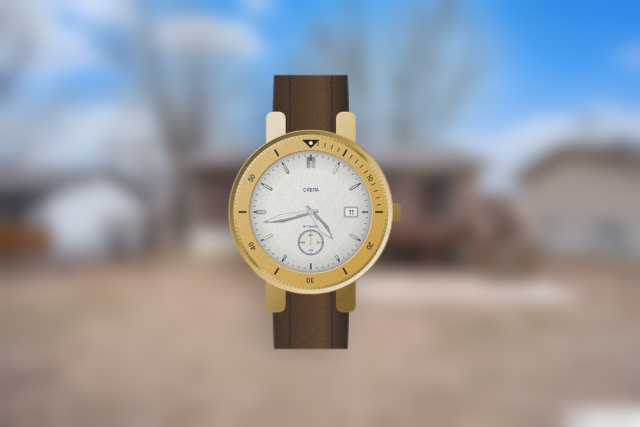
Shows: {"hour": 4, "minute": 43}
